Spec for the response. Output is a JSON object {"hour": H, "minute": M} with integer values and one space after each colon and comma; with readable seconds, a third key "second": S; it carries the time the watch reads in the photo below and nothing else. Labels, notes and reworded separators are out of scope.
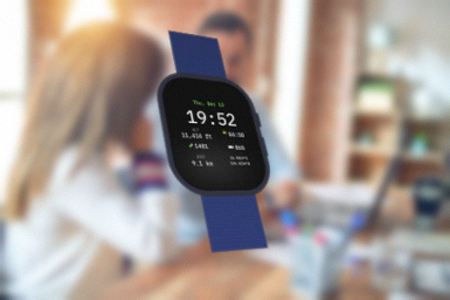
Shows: {"hour": 19, "minute": 52}
